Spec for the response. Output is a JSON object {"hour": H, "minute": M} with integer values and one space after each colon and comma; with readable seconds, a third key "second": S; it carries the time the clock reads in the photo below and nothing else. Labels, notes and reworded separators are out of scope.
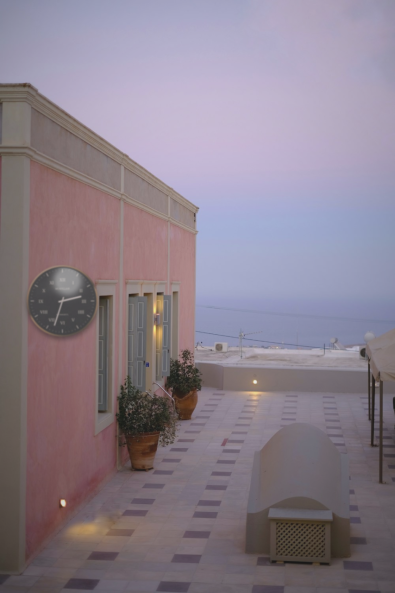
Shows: {"hour": 2, "minute": 33}
